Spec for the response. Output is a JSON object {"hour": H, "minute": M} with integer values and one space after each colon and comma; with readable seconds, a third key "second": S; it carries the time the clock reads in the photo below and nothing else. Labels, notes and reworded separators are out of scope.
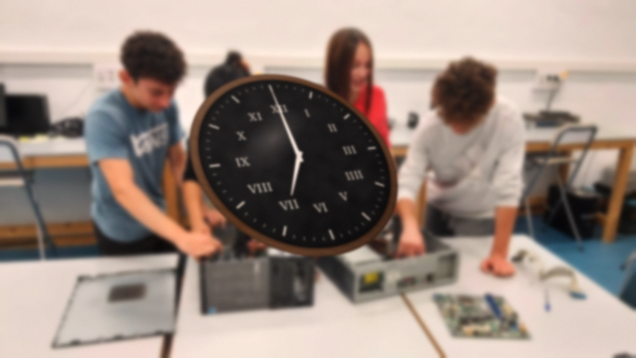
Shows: {"hour": 7, "minute": 0}
